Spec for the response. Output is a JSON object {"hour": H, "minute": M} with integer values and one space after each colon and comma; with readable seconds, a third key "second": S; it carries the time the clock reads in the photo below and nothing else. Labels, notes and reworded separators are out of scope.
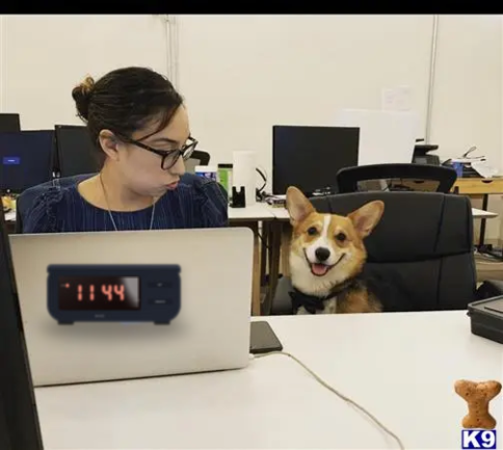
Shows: {"hour": 11, "minute": 44}
